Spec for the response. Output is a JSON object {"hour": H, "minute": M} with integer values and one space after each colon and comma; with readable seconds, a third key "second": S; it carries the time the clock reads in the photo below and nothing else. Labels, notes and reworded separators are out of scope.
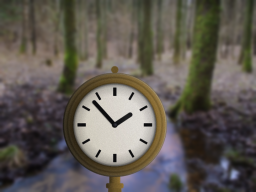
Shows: {"hour": 1, "minute": 53}
